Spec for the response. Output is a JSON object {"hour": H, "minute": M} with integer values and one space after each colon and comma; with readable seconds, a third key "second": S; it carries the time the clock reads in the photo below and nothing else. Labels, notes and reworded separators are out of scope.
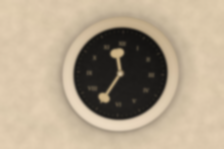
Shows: {"hour": 11, "minute": 35}
